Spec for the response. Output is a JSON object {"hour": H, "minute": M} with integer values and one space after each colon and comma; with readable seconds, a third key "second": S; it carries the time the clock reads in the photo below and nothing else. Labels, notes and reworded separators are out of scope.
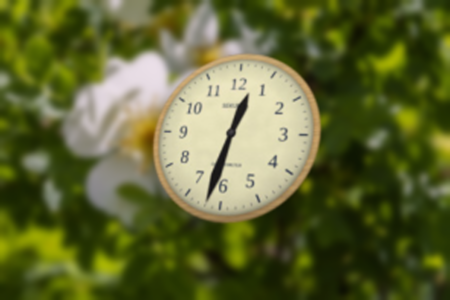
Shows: {"hour": 12, "minute": 32}
